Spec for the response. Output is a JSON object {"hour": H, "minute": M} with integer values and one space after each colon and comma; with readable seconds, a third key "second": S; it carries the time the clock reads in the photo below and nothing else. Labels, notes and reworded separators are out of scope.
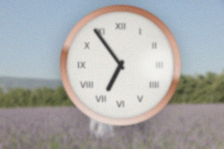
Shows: {"hour": 6, "minute": 54}
